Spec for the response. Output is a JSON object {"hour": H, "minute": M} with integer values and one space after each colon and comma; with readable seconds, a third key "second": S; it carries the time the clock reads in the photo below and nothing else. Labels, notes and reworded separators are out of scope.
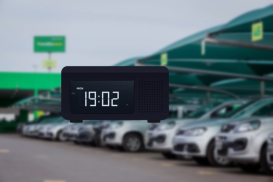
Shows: {"hour": 19, "minute": 2}
